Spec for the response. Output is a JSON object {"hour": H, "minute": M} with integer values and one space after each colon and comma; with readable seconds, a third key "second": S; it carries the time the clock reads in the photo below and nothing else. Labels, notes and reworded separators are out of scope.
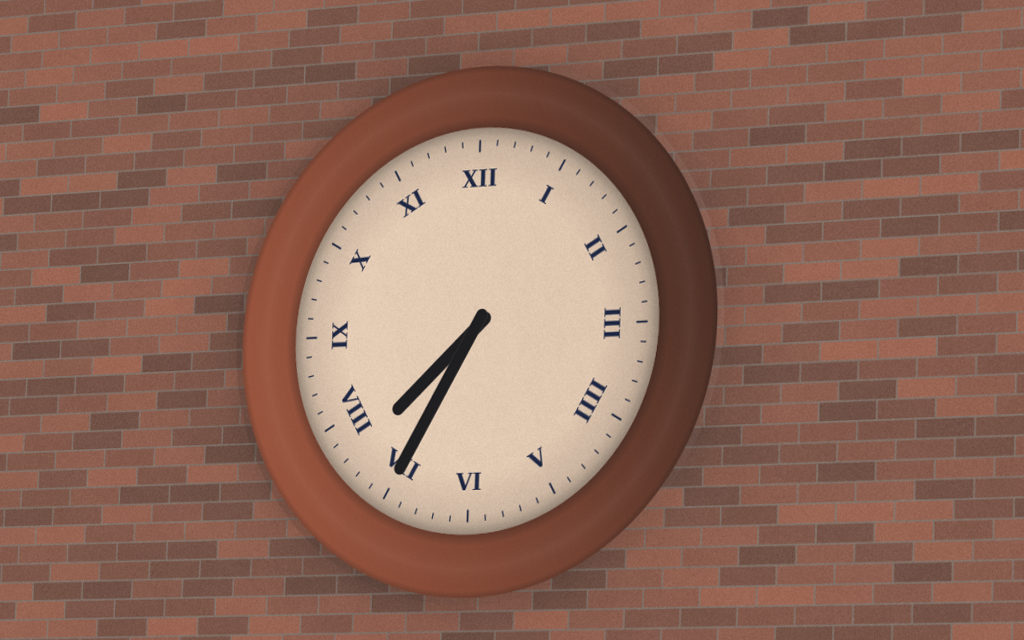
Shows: {"hour": 7, "minute": 35}
